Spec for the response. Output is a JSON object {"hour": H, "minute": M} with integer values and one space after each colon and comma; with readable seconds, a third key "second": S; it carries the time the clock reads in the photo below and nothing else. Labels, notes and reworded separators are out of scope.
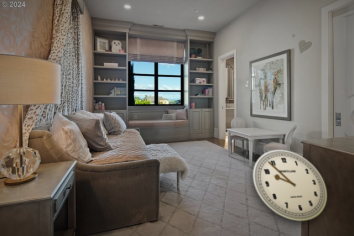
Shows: {"hour": 9, "minute": 54}
